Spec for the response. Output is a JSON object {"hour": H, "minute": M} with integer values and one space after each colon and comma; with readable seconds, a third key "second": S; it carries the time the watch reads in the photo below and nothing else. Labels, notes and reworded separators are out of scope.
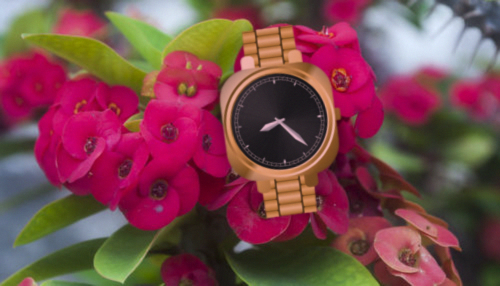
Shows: {"hour": 8, "minute": 23}
